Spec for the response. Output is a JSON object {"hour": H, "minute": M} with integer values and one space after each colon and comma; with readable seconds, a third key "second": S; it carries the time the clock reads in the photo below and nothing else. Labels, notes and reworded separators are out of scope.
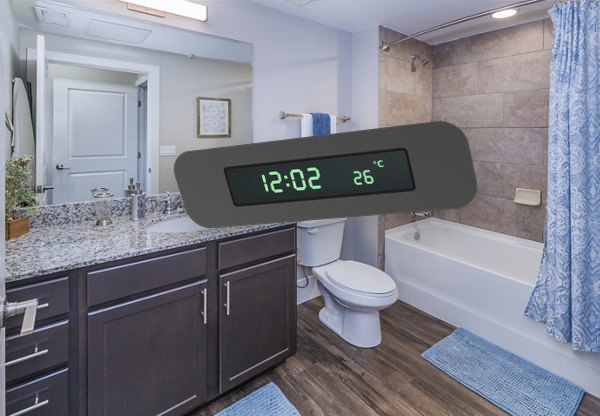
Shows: {"hour": 12, "minute": 2}
